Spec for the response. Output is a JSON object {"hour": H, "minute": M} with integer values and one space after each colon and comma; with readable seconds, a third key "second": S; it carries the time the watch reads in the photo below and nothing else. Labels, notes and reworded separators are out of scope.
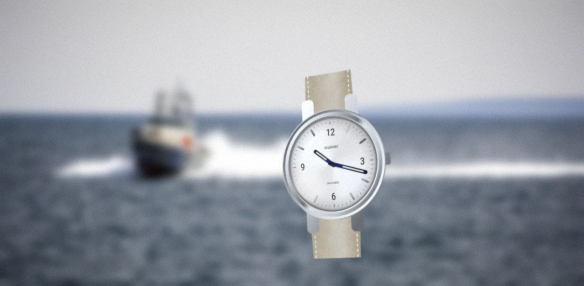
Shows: {"hour": 10, "minute": 18}
